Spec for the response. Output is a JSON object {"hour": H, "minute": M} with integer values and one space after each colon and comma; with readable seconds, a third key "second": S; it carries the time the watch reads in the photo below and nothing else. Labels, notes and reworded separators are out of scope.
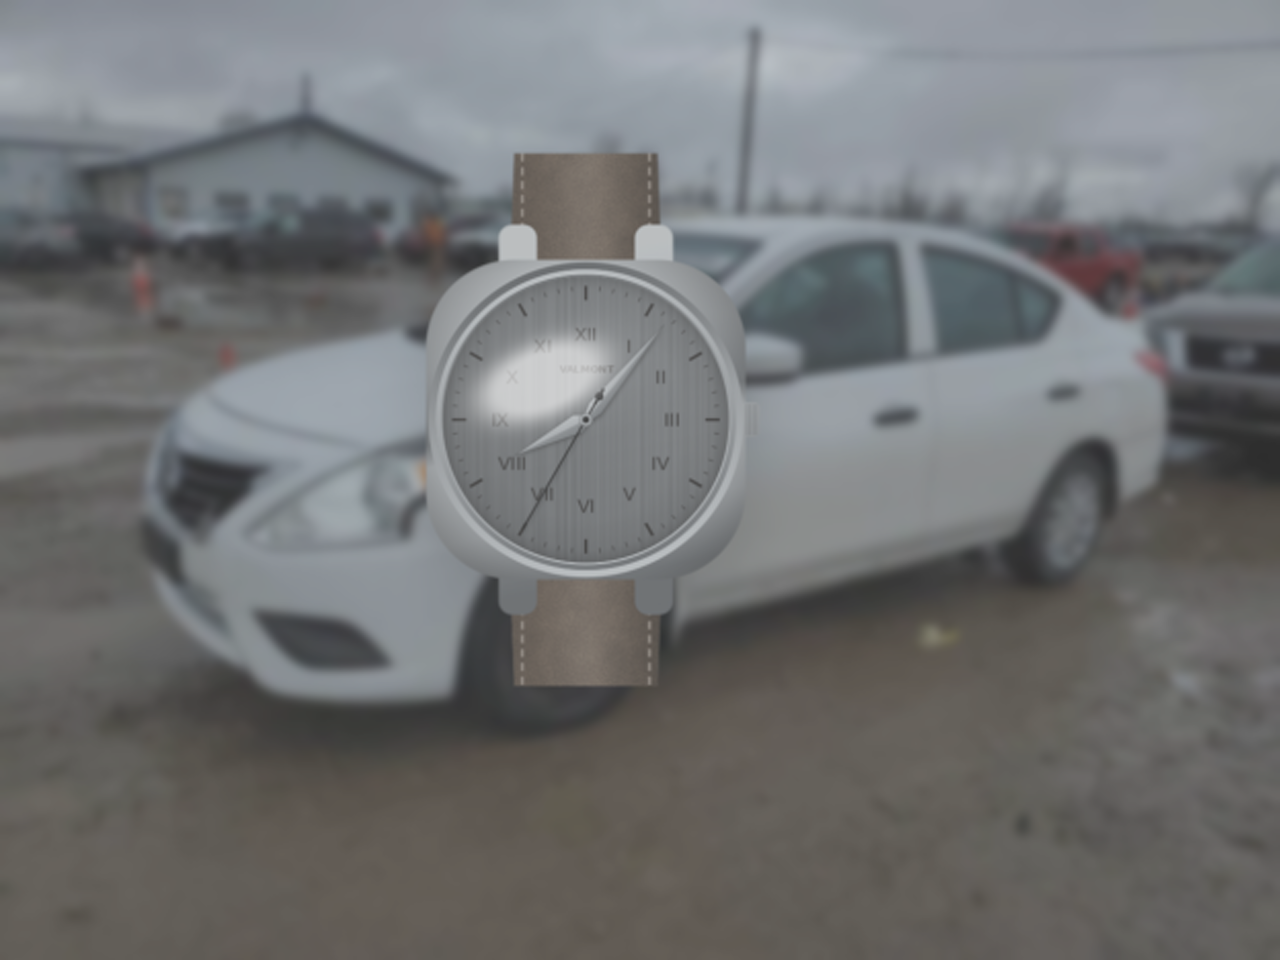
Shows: {"hour": 8, "minute": 6, "second": 35}
